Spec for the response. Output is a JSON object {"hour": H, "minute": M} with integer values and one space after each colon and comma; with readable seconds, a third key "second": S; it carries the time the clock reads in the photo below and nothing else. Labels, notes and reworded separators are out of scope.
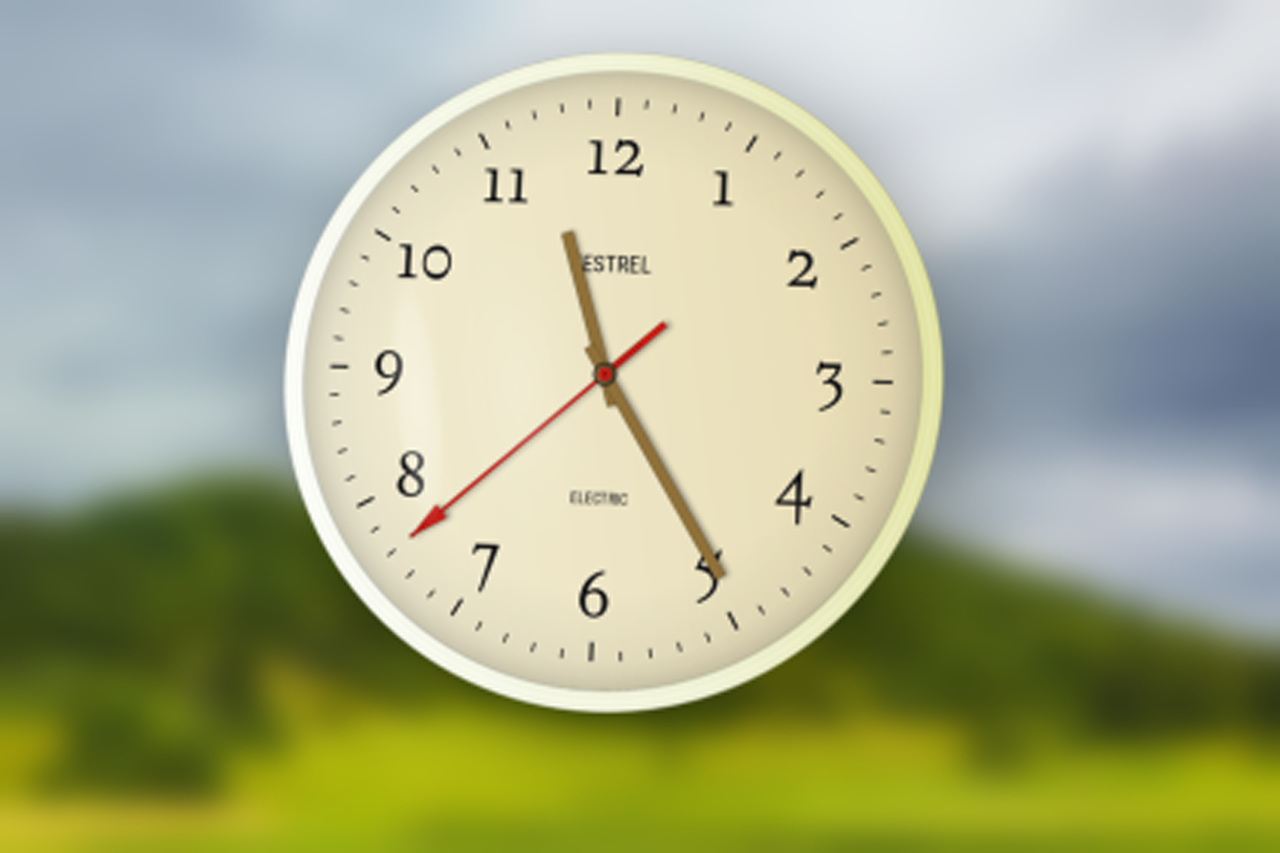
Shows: {"hour": 11, "minute": 24, "second": 38}
